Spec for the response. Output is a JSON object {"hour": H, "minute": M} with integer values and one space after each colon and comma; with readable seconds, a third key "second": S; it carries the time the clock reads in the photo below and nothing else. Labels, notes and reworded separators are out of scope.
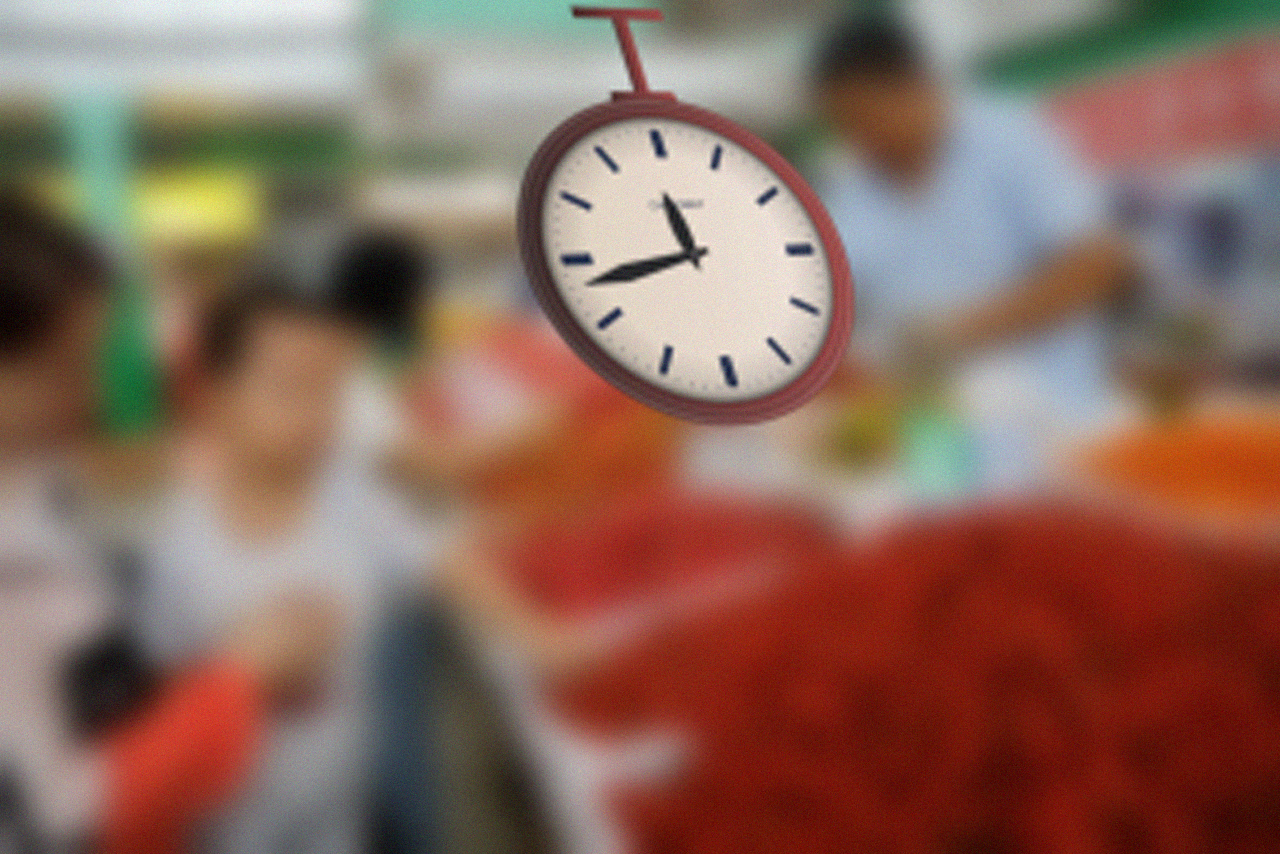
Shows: {"hour": 11, "minute": 43}
